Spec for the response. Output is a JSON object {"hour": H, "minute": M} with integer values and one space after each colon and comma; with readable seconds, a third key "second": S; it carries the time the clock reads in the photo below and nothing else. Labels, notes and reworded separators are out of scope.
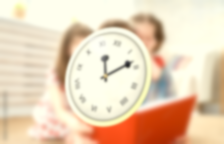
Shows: {"hour": 11, "minute": 8}
